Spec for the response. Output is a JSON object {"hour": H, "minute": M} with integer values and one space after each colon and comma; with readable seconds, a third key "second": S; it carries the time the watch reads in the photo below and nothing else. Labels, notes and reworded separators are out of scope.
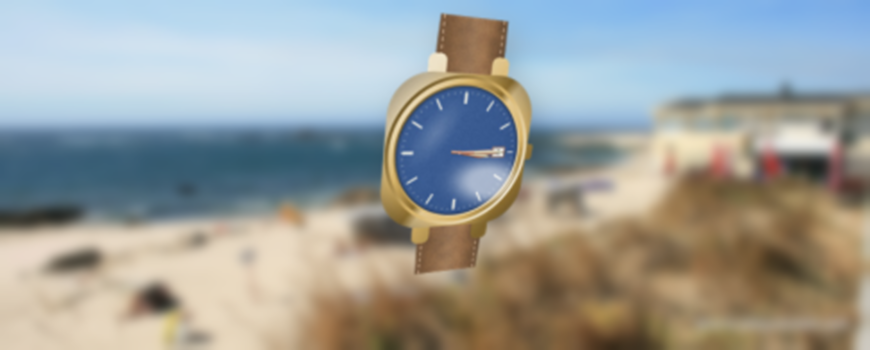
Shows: {"hour": 3, "minute": 15}
